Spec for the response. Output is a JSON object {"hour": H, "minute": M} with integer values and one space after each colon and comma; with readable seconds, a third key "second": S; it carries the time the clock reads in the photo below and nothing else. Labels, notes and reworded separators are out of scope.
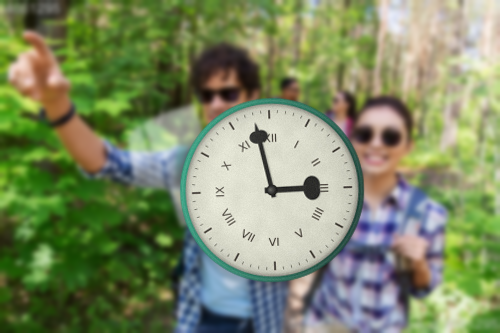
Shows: {"hour": 2, "minute": 58}
